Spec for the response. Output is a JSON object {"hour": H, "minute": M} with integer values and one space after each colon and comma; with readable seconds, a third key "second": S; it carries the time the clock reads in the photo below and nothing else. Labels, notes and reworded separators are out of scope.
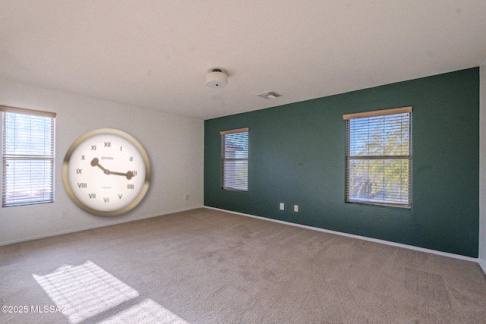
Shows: {"hour": 10, "minute": 16}
